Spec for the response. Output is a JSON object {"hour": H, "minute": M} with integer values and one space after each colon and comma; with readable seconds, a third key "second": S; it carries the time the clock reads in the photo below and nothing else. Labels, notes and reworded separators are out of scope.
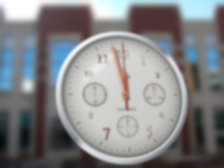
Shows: {"hour": 11, "minute": 58}
